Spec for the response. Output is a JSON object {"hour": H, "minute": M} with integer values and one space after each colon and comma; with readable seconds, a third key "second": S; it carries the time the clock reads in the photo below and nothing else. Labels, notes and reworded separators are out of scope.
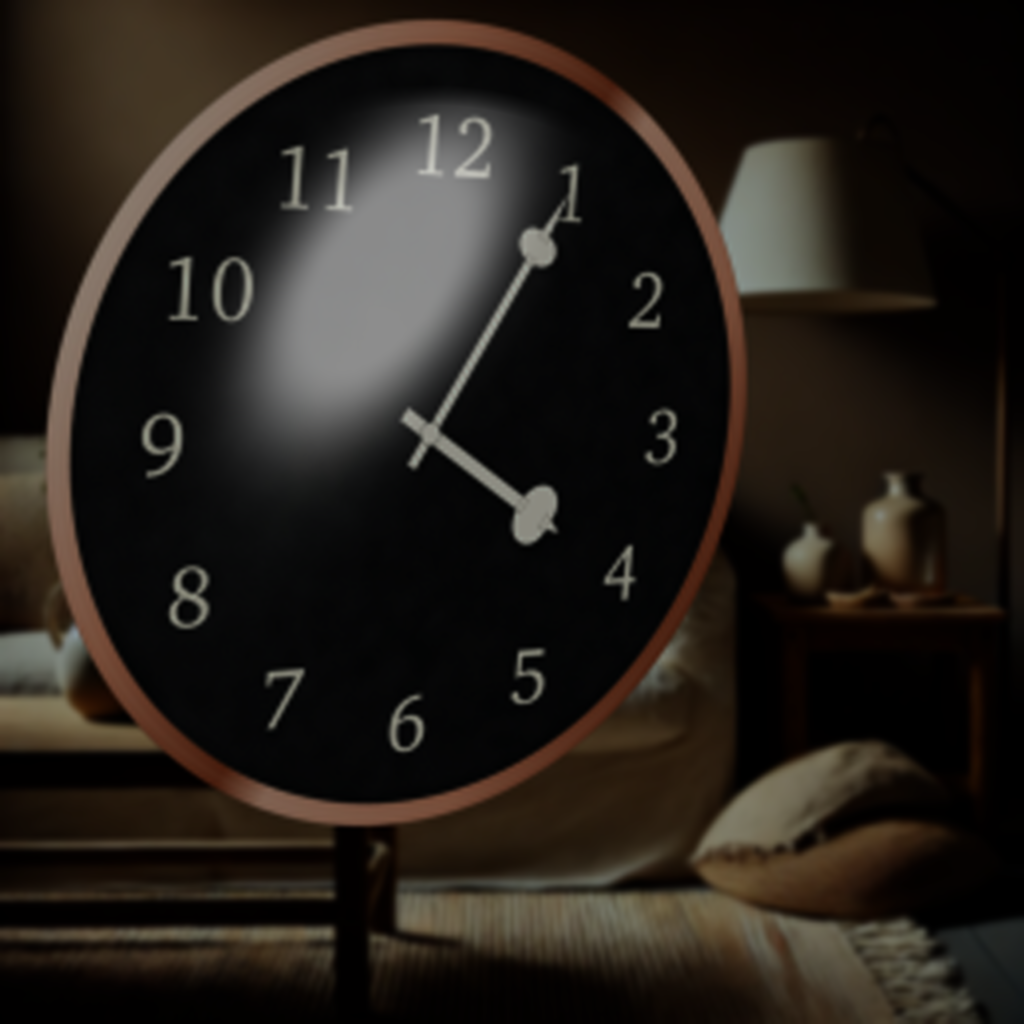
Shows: {"hour": 4, "minute": 5}
